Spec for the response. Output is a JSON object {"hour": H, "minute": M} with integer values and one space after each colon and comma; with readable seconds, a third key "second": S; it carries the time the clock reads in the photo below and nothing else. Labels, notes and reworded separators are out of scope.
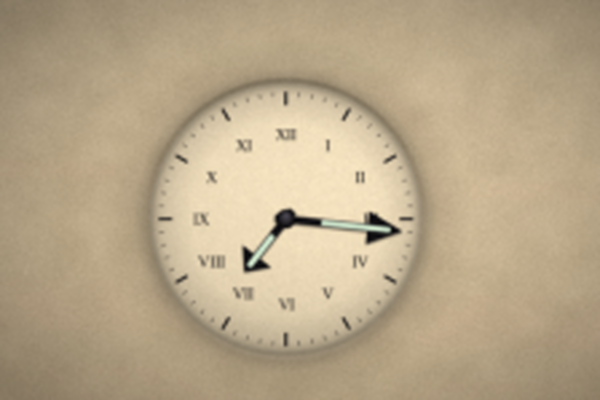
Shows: {"hour": 7, "minute": 16}
